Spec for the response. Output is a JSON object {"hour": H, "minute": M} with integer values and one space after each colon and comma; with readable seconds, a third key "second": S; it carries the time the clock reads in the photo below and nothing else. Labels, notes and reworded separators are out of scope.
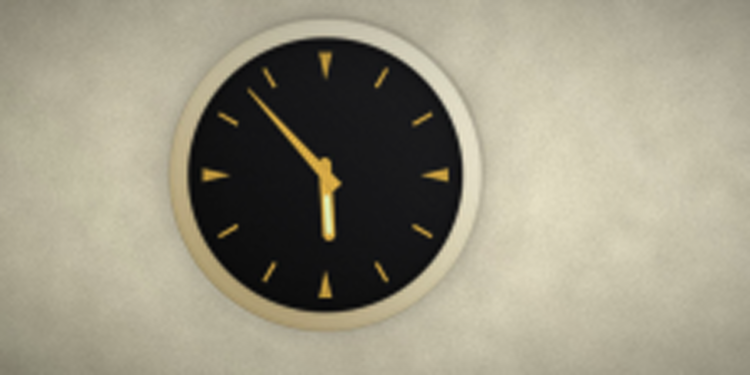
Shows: {"hour": 5, "minute": 53}
